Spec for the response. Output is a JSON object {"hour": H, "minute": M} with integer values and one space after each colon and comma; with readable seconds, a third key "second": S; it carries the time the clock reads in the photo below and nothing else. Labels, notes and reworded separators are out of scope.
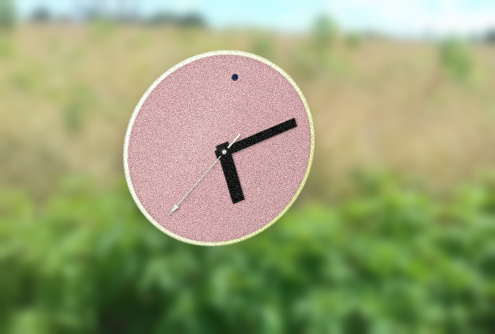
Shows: {"hour": 5, "minute": 10, "second": 36}
